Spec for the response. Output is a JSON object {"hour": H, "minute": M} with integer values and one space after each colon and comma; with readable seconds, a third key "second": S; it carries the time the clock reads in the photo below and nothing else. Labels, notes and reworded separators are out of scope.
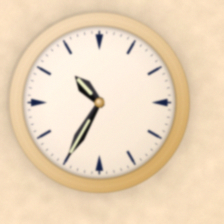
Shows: {"hour": 10, "minute": 35}
